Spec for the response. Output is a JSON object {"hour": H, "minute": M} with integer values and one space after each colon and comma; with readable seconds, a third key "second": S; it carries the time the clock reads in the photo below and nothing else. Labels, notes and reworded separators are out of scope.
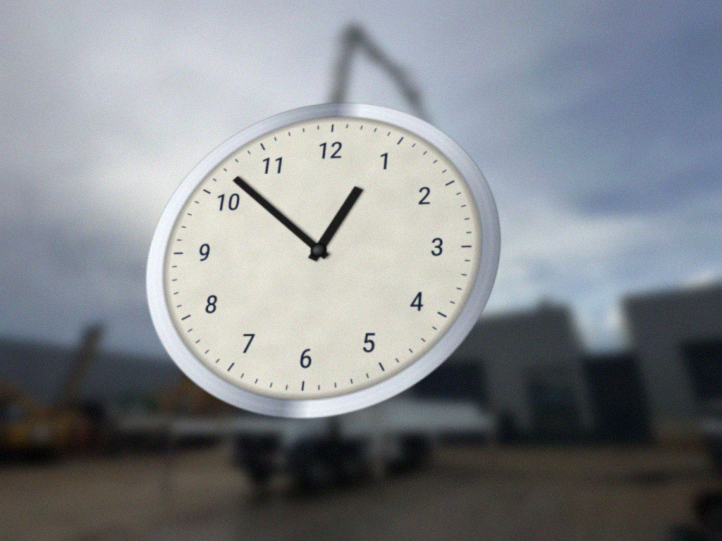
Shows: {"hour": 12, "minute": 52}
